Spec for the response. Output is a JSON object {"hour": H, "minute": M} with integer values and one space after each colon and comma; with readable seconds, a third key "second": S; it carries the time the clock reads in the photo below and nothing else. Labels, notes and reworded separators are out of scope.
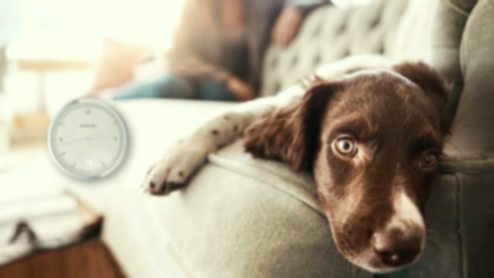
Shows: {"hour": 2, "minute": 43}
